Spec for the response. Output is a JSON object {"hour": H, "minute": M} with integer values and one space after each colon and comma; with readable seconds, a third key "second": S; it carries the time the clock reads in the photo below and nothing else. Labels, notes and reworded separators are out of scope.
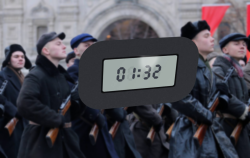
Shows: {"hour": 1, "minute": 32}
